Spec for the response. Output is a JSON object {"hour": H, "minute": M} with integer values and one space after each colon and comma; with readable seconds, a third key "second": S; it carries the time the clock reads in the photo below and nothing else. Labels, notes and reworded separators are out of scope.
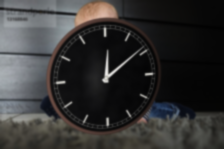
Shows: {"hour": 12, "minute": 9}
